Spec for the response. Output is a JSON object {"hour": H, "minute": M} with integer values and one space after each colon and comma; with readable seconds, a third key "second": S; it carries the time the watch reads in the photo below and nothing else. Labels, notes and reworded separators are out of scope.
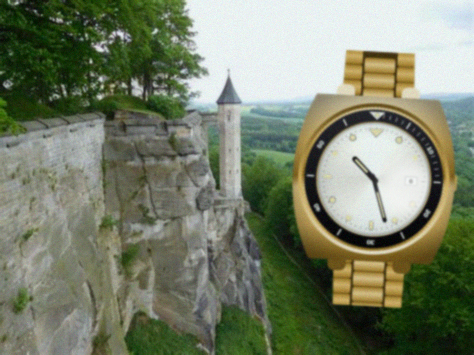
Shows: {"hour": 10, "minute": 27}
